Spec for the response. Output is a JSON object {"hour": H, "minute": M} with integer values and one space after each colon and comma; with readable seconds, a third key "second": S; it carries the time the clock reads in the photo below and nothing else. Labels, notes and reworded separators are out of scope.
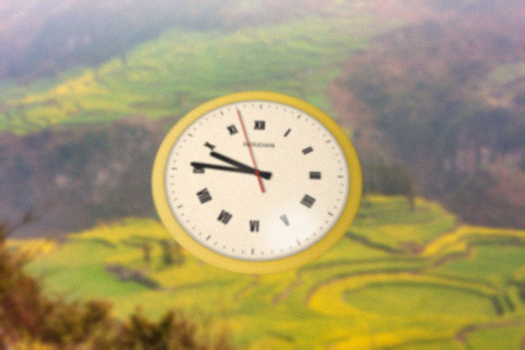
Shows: {"hour": 9, "minute": 45, "second": 57}
